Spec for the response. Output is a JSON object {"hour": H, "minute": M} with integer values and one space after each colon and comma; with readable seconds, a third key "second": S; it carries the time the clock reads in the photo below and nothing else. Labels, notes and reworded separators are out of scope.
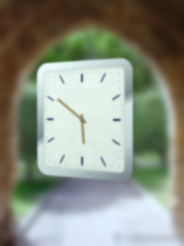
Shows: {"hour": 5, "minute": 51}
